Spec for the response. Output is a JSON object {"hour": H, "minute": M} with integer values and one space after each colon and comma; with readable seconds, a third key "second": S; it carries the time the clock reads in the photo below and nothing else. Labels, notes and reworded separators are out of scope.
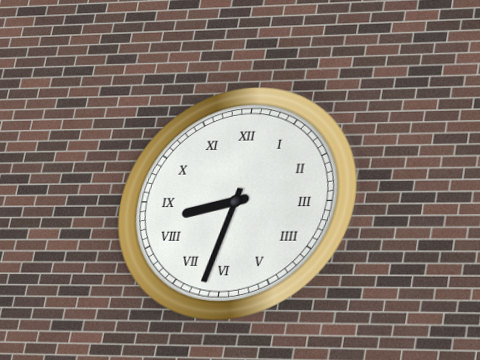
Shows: {"hour": 8, "minute": 32}
